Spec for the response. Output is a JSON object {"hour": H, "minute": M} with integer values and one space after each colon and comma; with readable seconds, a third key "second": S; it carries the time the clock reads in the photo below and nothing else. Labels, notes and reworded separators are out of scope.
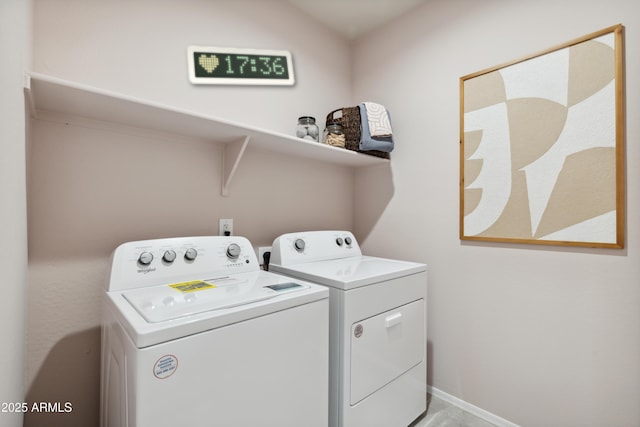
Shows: {"hour": 17, "minute": 36}
